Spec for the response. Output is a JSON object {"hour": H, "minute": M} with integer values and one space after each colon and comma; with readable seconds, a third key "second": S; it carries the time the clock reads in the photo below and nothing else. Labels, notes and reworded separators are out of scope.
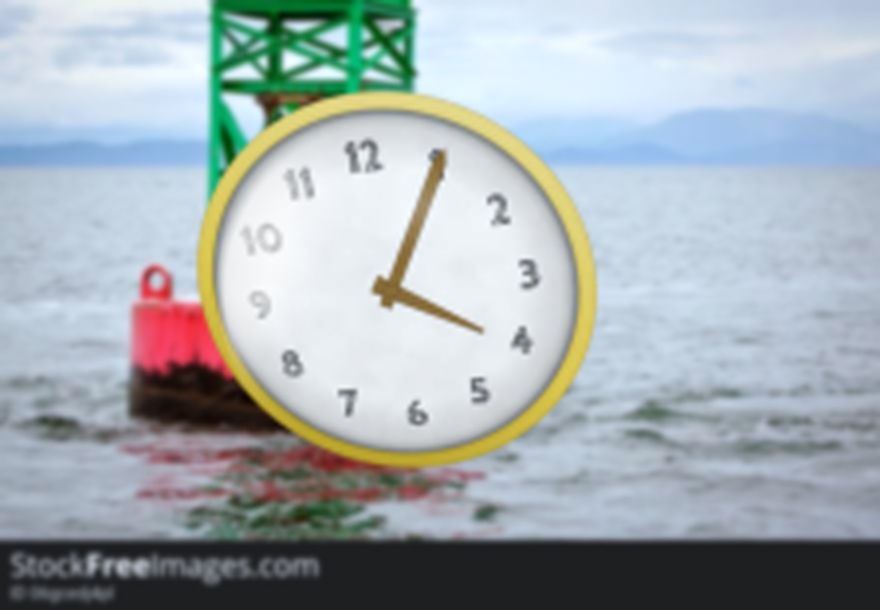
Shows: {"hour": 4, "minute": 5}
